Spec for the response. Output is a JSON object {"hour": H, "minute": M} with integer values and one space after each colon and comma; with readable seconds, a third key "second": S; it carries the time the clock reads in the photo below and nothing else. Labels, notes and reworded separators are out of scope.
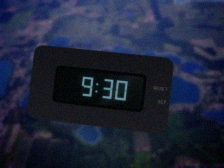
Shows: {"hour": 9, "minute": 30}
